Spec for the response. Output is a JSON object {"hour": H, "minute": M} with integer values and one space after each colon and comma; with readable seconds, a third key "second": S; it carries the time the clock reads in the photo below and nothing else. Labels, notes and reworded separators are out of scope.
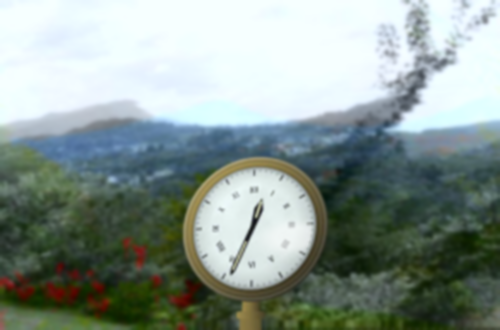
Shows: {"hour": 12, "minute": 34}
